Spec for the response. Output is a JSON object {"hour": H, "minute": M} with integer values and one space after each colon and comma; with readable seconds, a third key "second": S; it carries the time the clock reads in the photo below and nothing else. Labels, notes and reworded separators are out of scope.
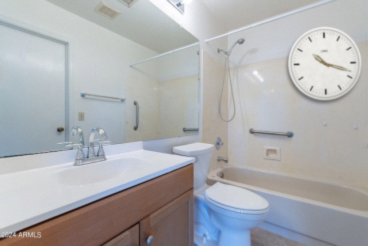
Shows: {"hour": 10, "minute": 18}
